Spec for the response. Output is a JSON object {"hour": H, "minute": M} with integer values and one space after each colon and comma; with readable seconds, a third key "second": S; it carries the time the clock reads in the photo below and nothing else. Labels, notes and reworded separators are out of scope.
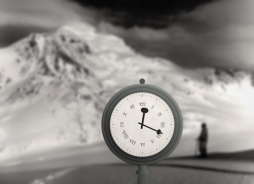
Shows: {"hour": 12, "minute": 19}
